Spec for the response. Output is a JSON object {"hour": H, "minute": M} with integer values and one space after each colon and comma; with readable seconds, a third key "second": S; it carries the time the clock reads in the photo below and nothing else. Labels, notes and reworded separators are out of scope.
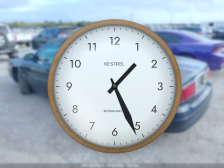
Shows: {"hour": 1, "minute": 26}
